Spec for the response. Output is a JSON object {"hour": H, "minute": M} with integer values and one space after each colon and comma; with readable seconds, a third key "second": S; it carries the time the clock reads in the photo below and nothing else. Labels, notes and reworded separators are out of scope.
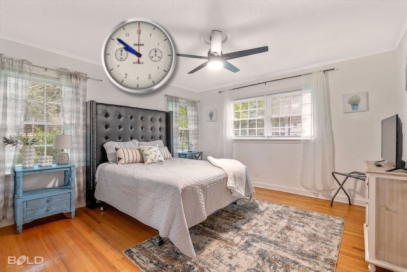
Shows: {"hour": 9, "minute": 51}
